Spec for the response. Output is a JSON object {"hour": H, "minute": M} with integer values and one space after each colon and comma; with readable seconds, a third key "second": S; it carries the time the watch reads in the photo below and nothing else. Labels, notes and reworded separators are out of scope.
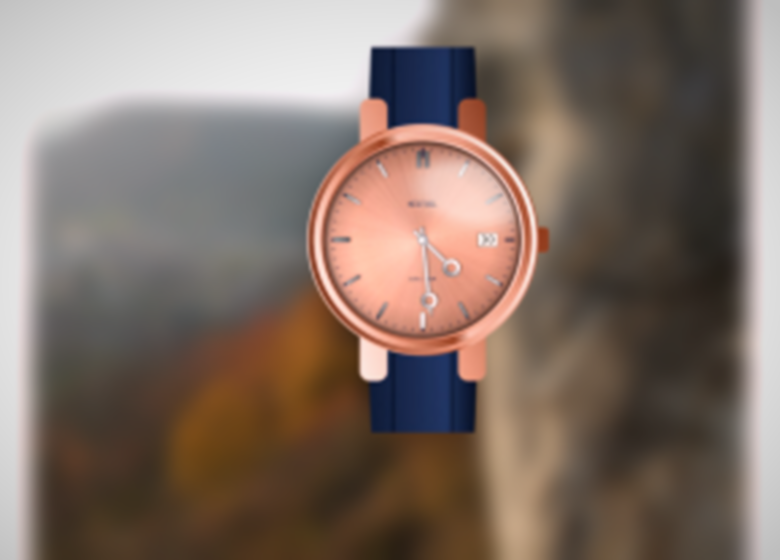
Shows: {"hour": 4, "minute": 29}
